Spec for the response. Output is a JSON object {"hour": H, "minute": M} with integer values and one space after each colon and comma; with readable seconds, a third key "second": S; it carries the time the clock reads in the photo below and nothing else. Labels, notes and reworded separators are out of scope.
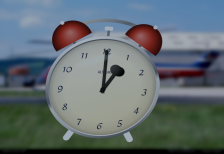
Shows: {"hour": 1, "minute": 0}
